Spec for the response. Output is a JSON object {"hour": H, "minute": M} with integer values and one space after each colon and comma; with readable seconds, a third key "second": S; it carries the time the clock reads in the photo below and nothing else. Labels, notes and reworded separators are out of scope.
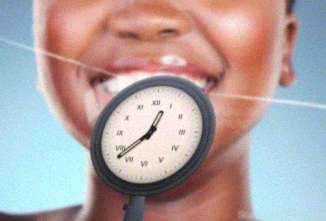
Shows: {"hour": 12, "minute": 38}
